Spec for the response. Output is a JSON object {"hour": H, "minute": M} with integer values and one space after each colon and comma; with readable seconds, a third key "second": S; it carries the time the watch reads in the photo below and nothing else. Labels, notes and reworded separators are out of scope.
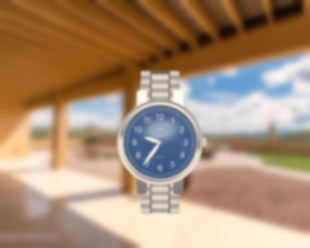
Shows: {"hour": 9, "minute": 36}
